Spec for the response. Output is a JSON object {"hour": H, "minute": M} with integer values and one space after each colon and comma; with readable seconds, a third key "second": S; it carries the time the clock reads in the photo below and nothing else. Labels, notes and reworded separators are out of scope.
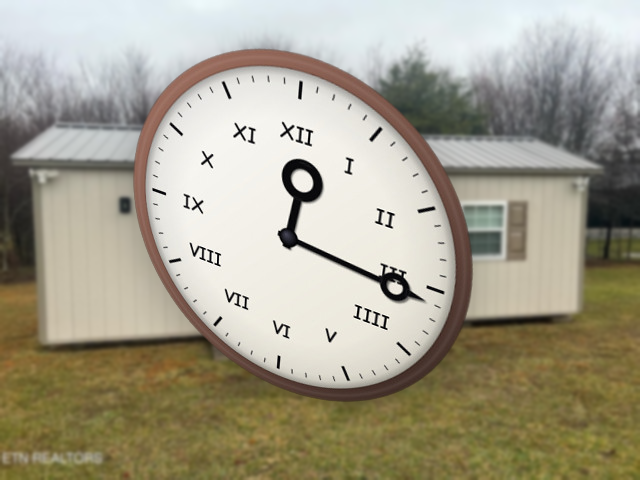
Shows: {"hour": 12, "minute": 16}
